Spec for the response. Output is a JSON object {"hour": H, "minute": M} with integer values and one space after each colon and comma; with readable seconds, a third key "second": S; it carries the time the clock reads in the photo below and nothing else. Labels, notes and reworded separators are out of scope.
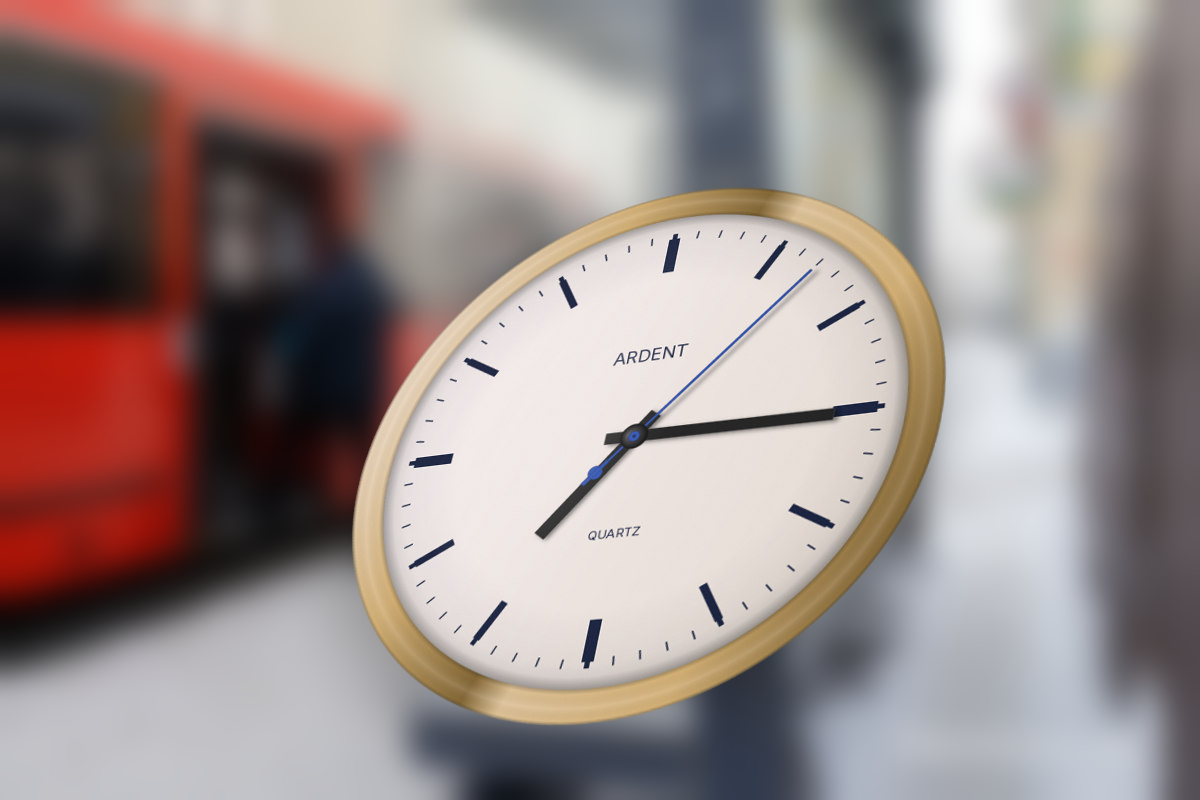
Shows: {"hour": 7, "minute": 15, "second": 7}
